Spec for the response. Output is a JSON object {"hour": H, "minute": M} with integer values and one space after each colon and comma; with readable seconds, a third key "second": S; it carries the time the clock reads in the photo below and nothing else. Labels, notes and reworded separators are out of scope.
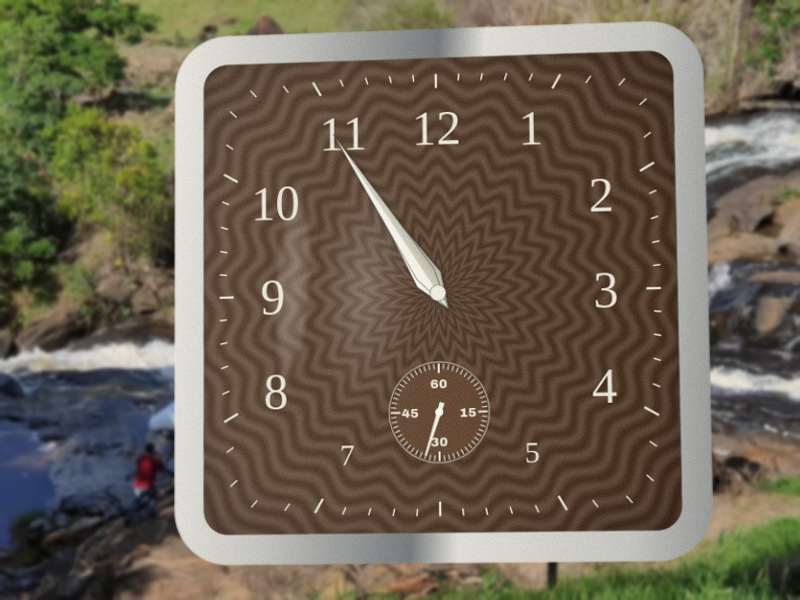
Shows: {"hour": 10, "minute": 54, "second": 33}
